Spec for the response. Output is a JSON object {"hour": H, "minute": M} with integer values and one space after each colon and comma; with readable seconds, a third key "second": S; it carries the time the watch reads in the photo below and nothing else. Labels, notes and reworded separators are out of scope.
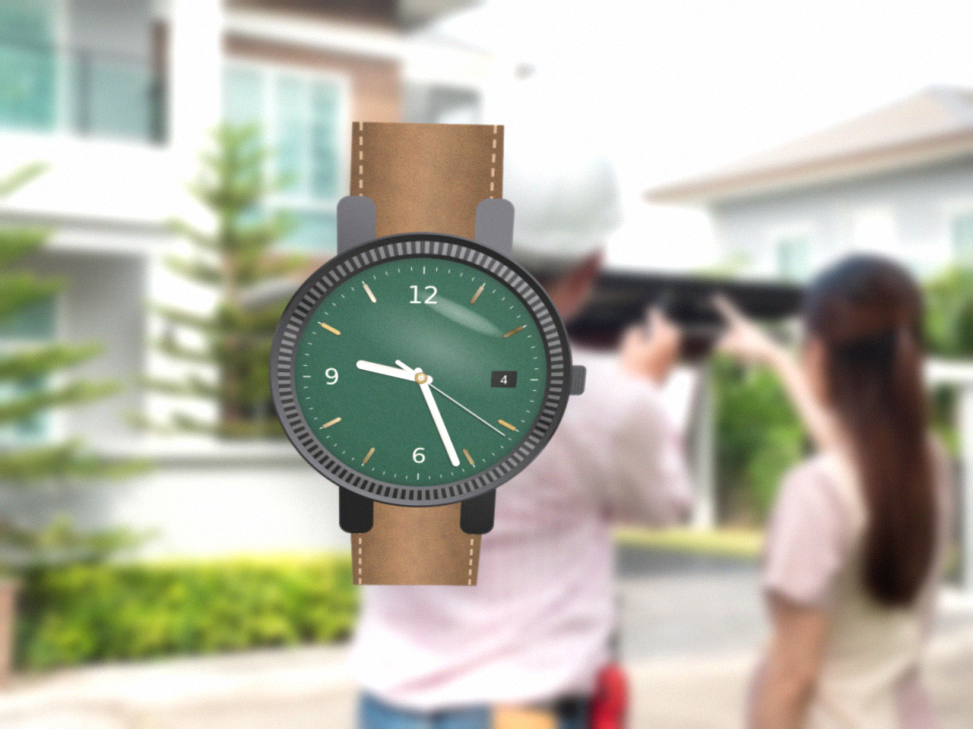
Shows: {"hour": 9, "minute": 26, "second": 21}
